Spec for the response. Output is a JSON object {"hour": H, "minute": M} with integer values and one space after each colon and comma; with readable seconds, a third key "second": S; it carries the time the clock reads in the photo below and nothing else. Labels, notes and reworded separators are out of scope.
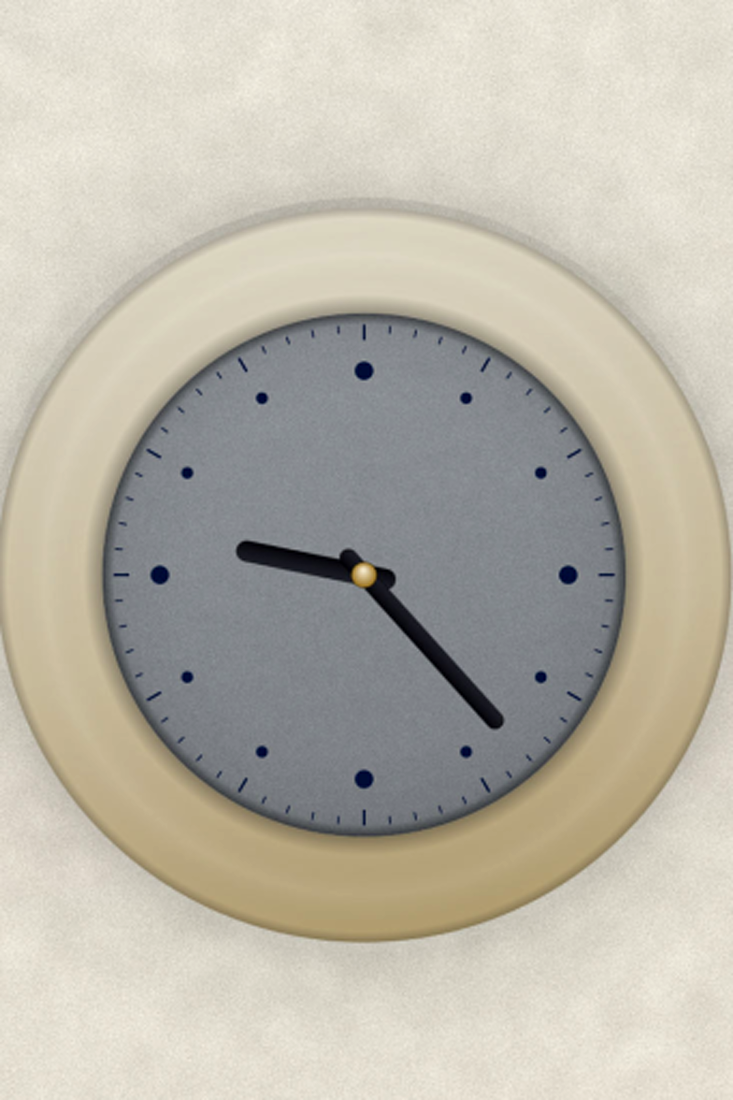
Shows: {"hour": 9, "minute": 23}
